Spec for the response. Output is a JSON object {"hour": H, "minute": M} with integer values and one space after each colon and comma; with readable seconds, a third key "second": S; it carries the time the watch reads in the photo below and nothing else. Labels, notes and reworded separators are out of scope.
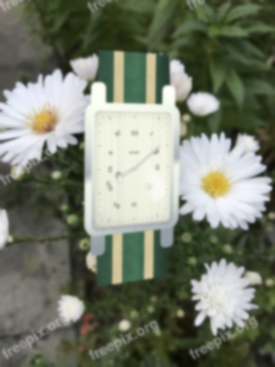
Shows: {"hour": 8, "minute": 9}
